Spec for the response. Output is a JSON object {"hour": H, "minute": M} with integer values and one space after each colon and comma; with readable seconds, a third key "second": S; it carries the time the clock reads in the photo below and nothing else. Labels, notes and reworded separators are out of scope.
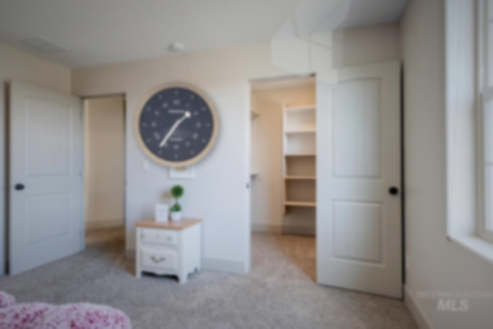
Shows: {"hour": 1, "minute": 36}
